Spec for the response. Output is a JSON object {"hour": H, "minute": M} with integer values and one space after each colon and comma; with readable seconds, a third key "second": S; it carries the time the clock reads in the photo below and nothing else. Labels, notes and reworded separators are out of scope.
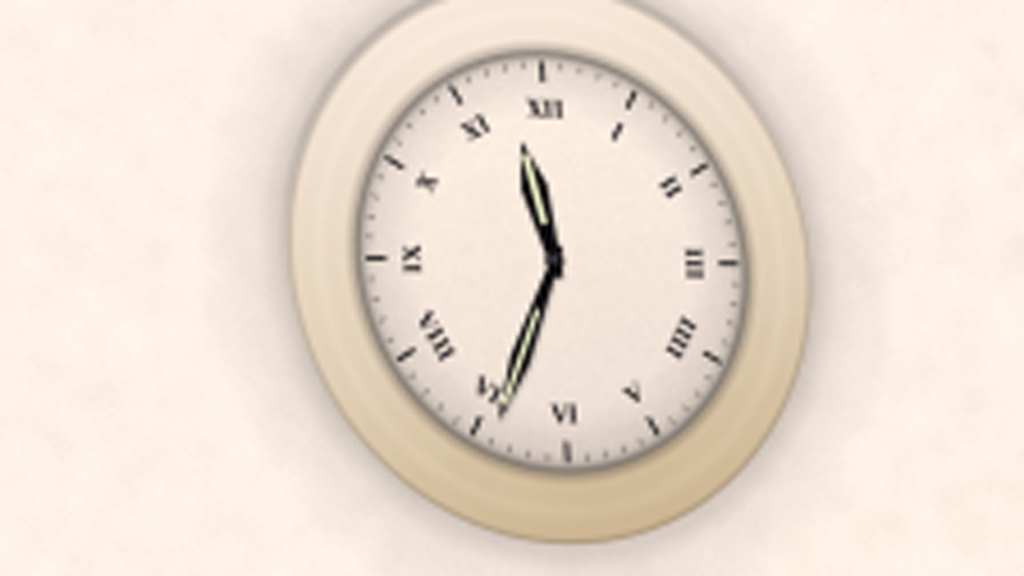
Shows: {"hour": 11, "minute": 34}
